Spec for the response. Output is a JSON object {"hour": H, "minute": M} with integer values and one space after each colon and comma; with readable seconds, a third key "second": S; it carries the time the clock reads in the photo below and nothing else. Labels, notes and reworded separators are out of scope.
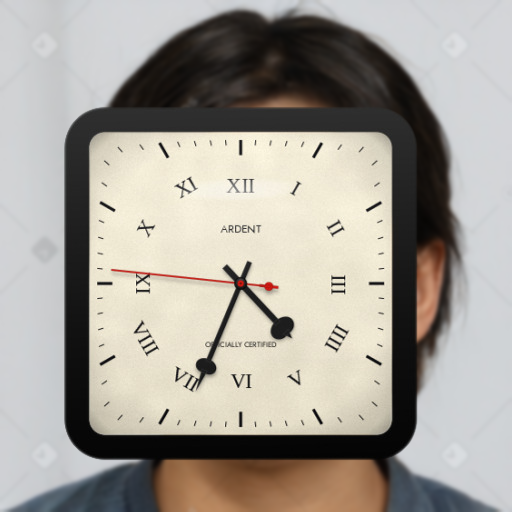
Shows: {"hour": 4, "minute": 33, "second": 46}
